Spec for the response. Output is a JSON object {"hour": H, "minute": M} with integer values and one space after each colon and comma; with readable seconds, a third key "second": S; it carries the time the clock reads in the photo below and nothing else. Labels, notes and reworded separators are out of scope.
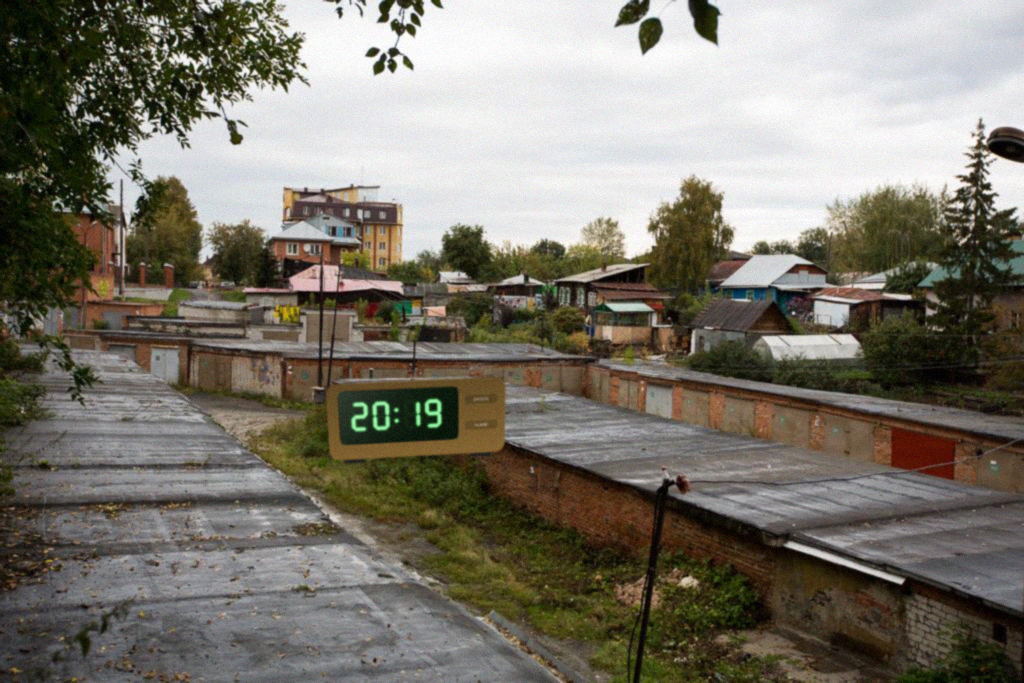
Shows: {"hour": 20, "minute": 19}
